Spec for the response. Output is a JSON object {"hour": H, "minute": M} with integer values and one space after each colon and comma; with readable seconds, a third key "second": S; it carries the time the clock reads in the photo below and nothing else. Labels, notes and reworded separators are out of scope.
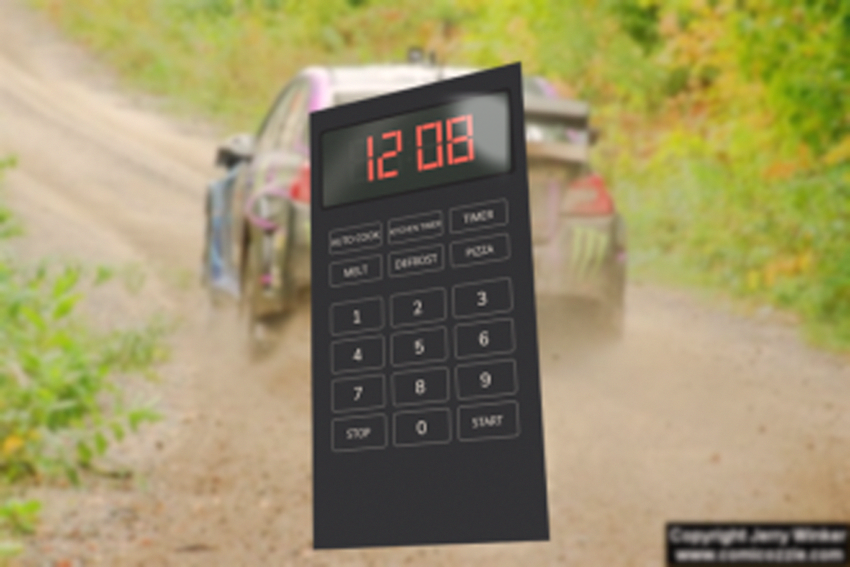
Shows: {"hour": 12, "minute": 8}
